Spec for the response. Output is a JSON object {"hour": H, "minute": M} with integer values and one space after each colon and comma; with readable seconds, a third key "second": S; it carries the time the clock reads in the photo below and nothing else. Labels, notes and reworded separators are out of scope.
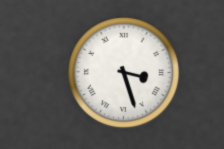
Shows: {"hour": 3, "minute": 27}
